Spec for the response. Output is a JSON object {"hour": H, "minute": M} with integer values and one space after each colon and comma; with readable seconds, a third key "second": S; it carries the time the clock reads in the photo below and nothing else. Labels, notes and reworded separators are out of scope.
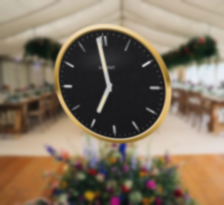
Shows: {"hour": 6, "minute": 59}
